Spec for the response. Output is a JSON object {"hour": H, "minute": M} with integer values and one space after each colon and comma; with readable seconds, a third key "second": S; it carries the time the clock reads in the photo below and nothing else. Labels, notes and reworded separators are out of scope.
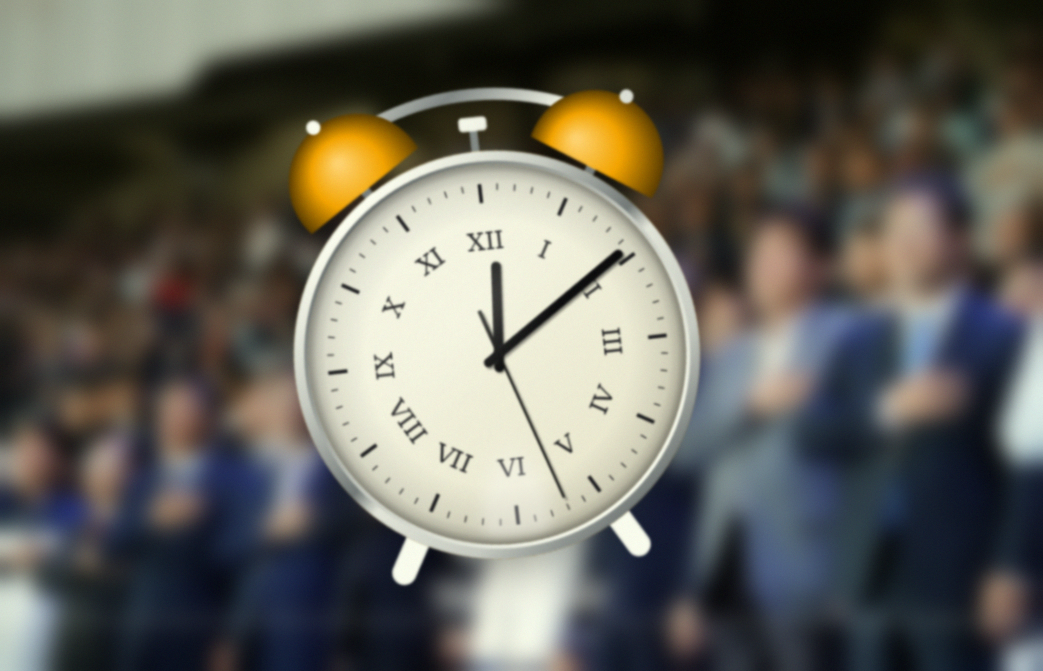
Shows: {"hour": 12, "minute": 9, "second": 27}
